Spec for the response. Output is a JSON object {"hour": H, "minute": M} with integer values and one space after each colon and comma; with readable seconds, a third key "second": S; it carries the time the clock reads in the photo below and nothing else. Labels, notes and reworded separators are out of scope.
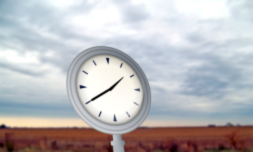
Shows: {"hour": 1, "minute": 40}
